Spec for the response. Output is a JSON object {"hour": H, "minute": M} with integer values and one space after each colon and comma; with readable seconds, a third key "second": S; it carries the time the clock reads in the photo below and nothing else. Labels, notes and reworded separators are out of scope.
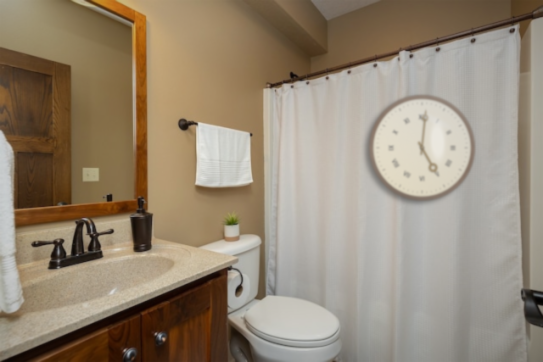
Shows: {"hour": 5, "minute": 1}
